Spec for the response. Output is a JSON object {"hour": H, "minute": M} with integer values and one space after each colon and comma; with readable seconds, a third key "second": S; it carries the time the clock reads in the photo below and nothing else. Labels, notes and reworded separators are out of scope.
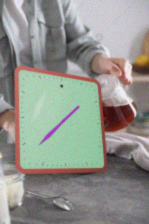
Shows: {"hour": 1, "minute": 38}
